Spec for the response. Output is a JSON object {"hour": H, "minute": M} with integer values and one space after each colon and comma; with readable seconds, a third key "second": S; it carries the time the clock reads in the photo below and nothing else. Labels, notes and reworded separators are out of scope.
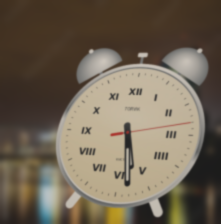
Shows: {"hour": 5, "minute": 28, "second": 13}
